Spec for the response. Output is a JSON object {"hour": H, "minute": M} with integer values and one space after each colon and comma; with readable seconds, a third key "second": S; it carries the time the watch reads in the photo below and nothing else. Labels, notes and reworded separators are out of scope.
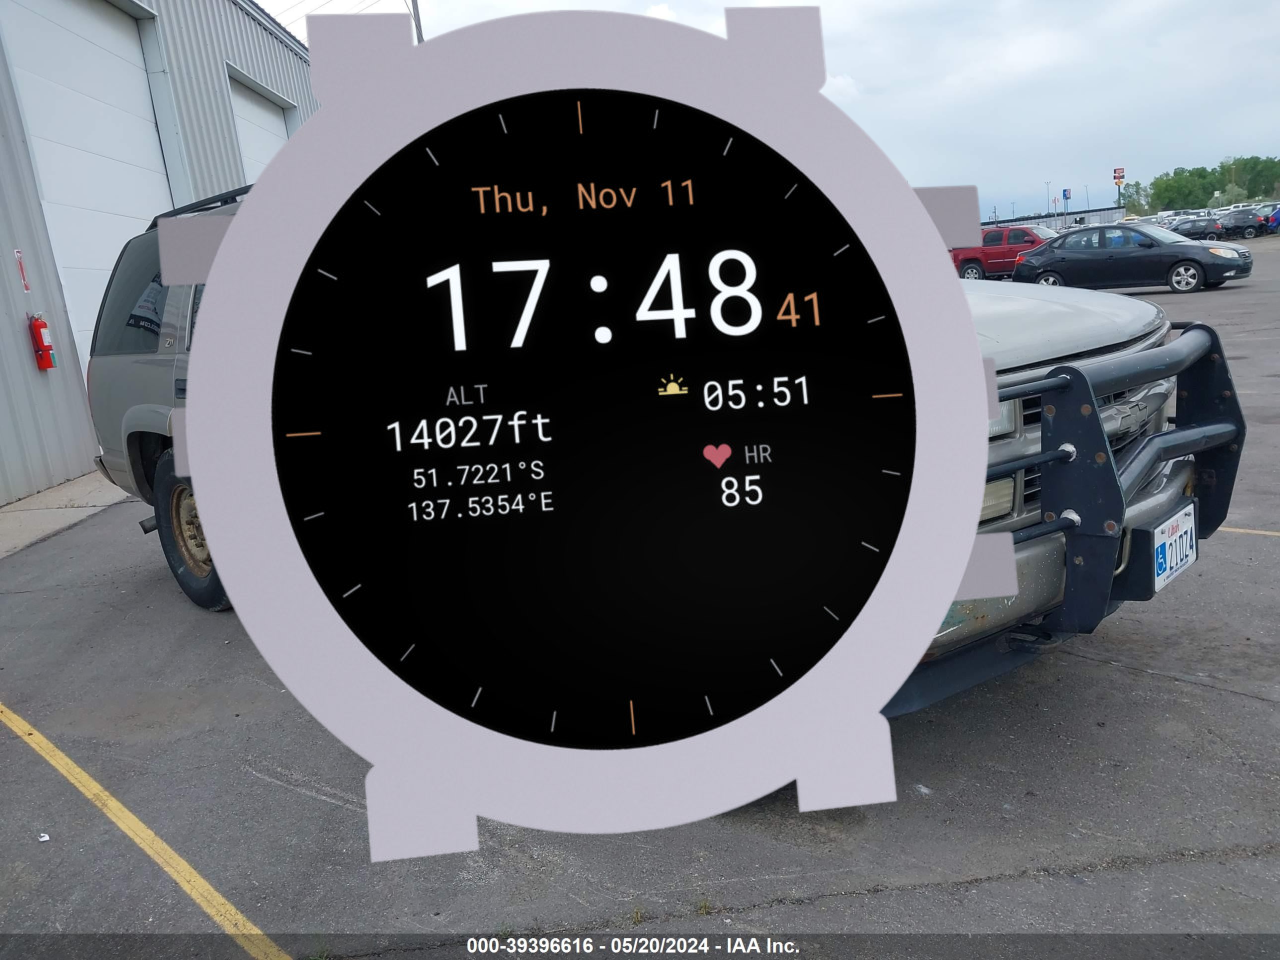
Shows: {"hour": 17, "minute": 48, "second": 41}
